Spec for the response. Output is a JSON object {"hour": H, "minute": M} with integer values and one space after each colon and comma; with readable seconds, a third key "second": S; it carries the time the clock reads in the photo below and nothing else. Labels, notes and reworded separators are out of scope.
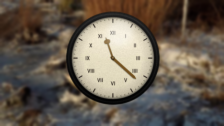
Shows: {"hour": 11, "minute": 22}
